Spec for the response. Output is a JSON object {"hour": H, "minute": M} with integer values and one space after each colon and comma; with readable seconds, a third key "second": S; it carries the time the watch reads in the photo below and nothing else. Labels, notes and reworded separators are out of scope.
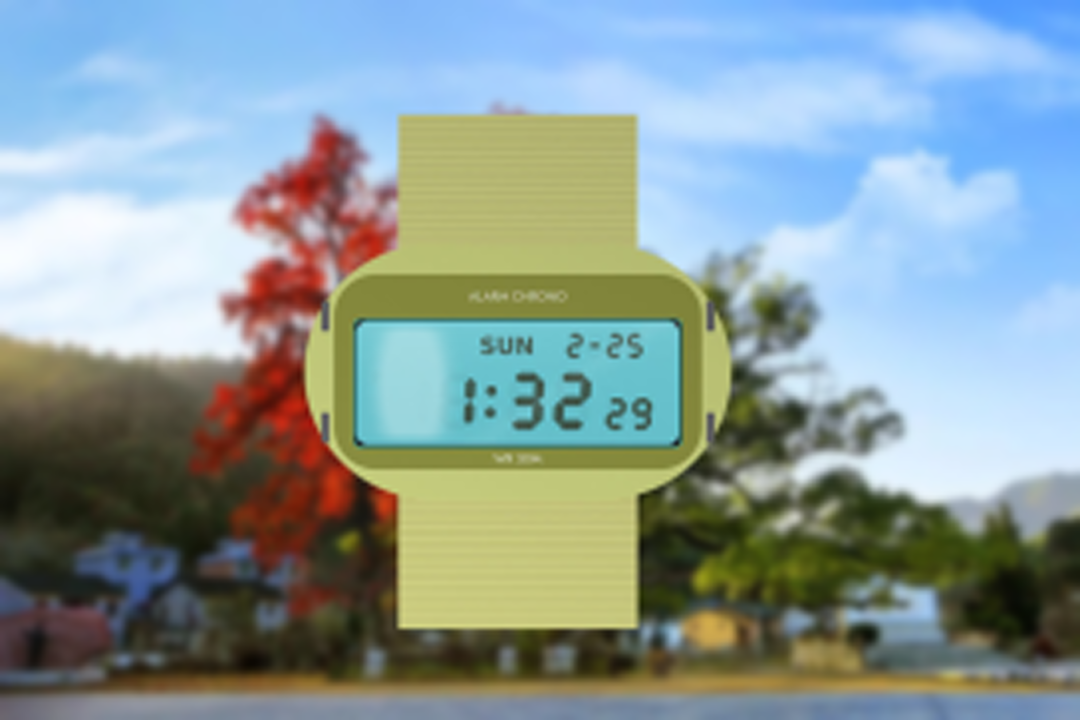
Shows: {"hour": 1, "minute": 32, "second": 29}
